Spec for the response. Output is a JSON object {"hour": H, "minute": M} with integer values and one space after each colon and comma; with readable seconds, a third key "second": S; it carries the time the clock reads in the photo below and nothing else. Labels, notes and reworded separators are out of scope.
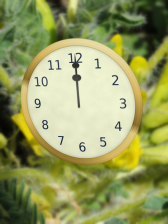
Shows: {"hour": 12, "minute": 0}
